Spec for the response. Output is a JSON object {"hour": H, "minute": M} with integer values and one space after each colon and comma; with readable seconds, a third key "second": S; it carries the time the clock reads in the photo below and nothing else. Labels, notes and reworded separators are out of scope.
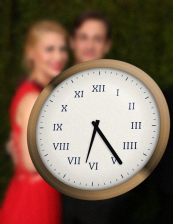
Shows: {"hour": 6, "minute": 24}
